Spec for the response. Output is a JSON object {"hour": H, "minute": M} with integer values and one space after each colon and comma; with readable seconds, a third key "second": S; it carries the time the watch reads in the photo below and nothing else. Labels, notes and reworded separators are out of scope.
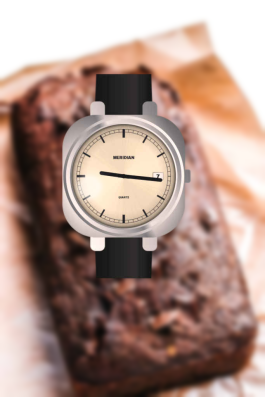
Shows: {"hour": 9, "minute": 16}
